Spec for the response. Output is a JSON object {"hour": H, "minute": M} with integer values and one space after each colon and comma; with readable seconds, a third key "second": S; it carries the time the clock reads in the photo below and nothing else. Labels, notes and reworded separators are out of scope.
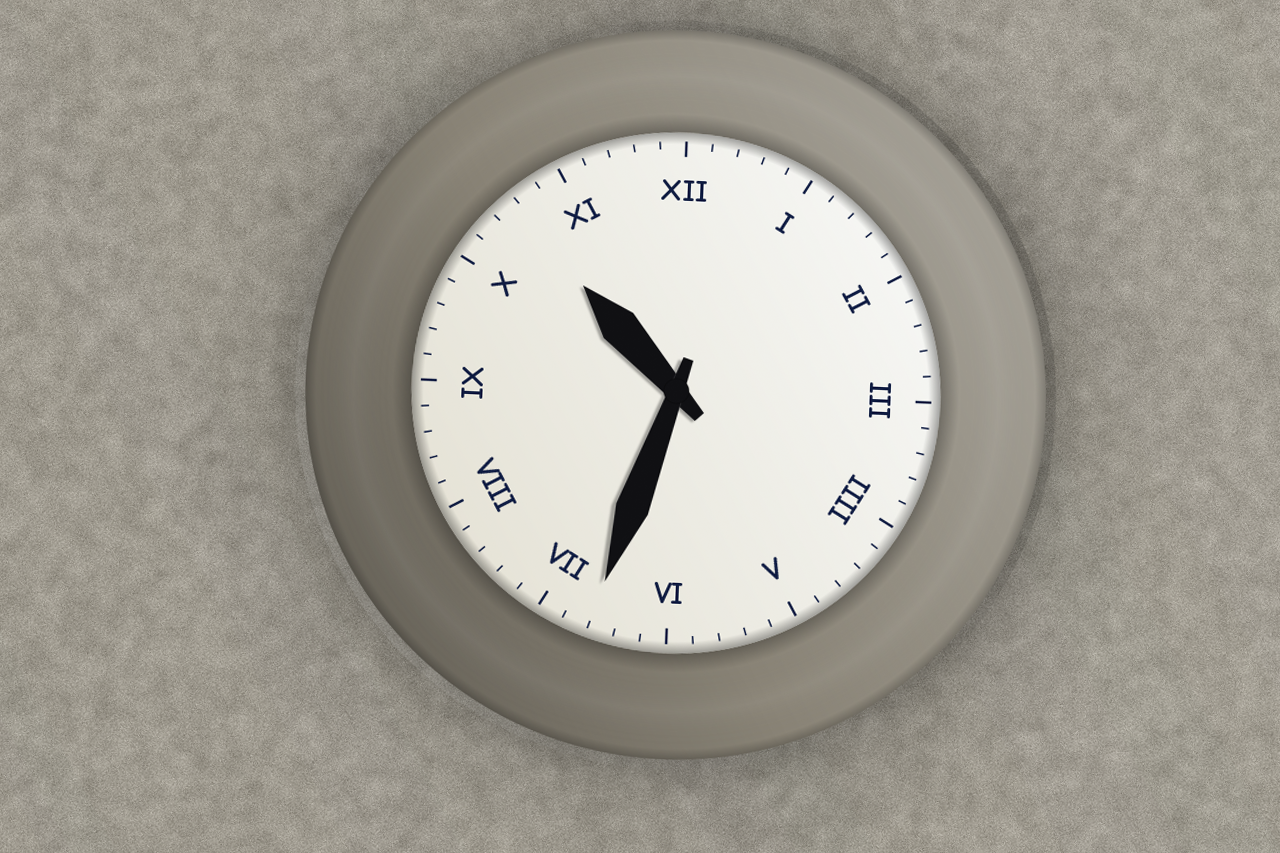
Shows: {"hour": 10, "minute": 33}
